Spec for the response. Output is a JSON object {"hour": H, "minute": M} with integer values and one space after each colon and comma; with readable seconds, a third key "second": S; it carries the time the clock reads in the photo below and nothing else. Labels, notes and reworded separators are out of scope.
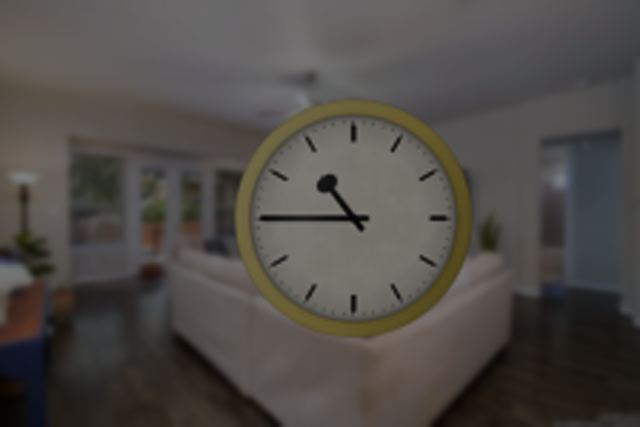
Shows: {"hour": 10, "minute": 45}
